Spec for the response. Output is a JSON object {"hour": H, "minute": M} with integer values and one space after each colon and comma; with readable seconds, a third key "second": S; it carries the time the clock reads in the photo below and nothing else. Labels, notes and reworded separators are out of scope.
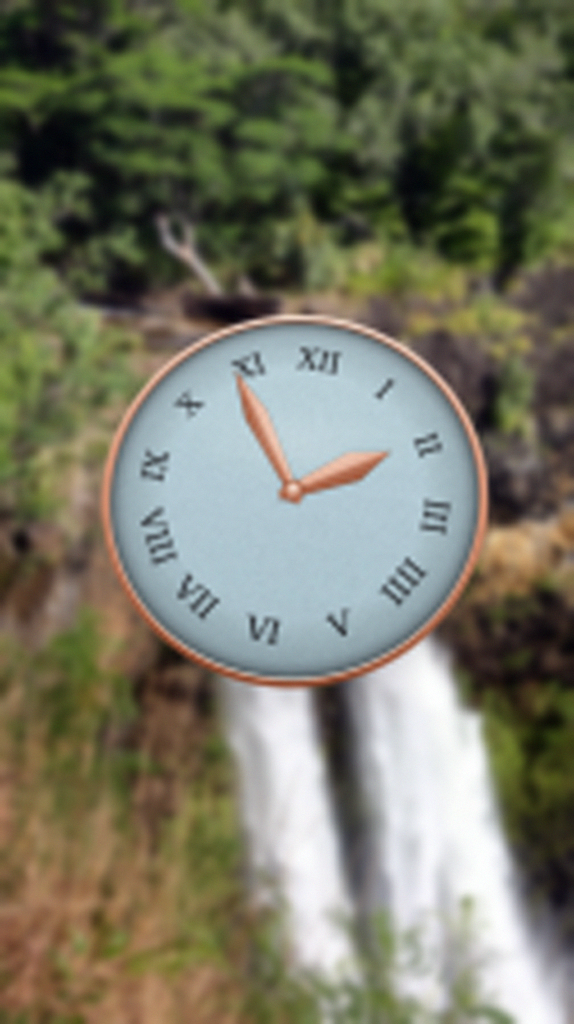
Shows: {"hour": 1, "minute": 54}
